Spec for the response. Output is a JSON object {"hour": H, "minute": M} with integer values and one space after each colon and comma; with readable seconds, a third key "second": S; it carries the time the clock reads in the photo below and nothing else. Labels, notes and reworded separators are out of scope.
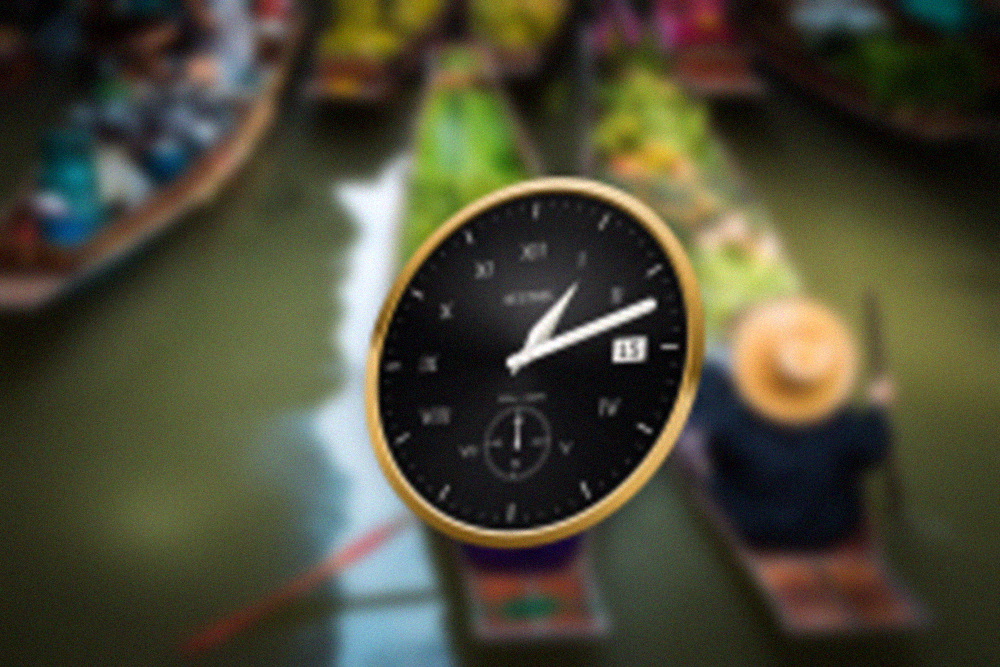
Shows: {"hour": 1, "minute": 12}
